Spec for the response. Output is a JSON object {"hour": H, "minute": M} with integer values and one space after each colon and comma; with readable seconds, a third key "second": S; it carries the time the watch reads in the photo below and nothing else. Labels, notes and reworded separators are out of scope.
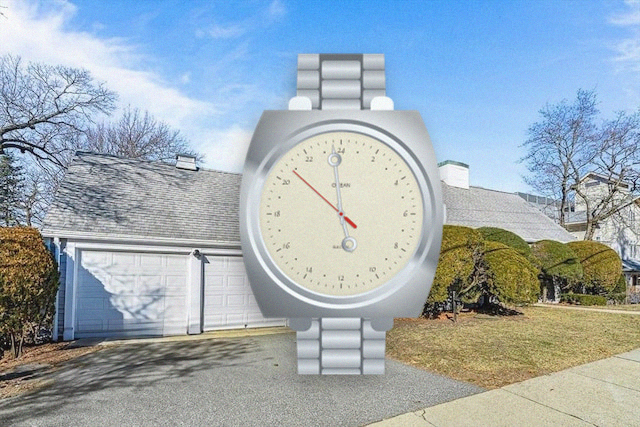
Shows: {"hour": 10, "minute": 58, "second": 52}
